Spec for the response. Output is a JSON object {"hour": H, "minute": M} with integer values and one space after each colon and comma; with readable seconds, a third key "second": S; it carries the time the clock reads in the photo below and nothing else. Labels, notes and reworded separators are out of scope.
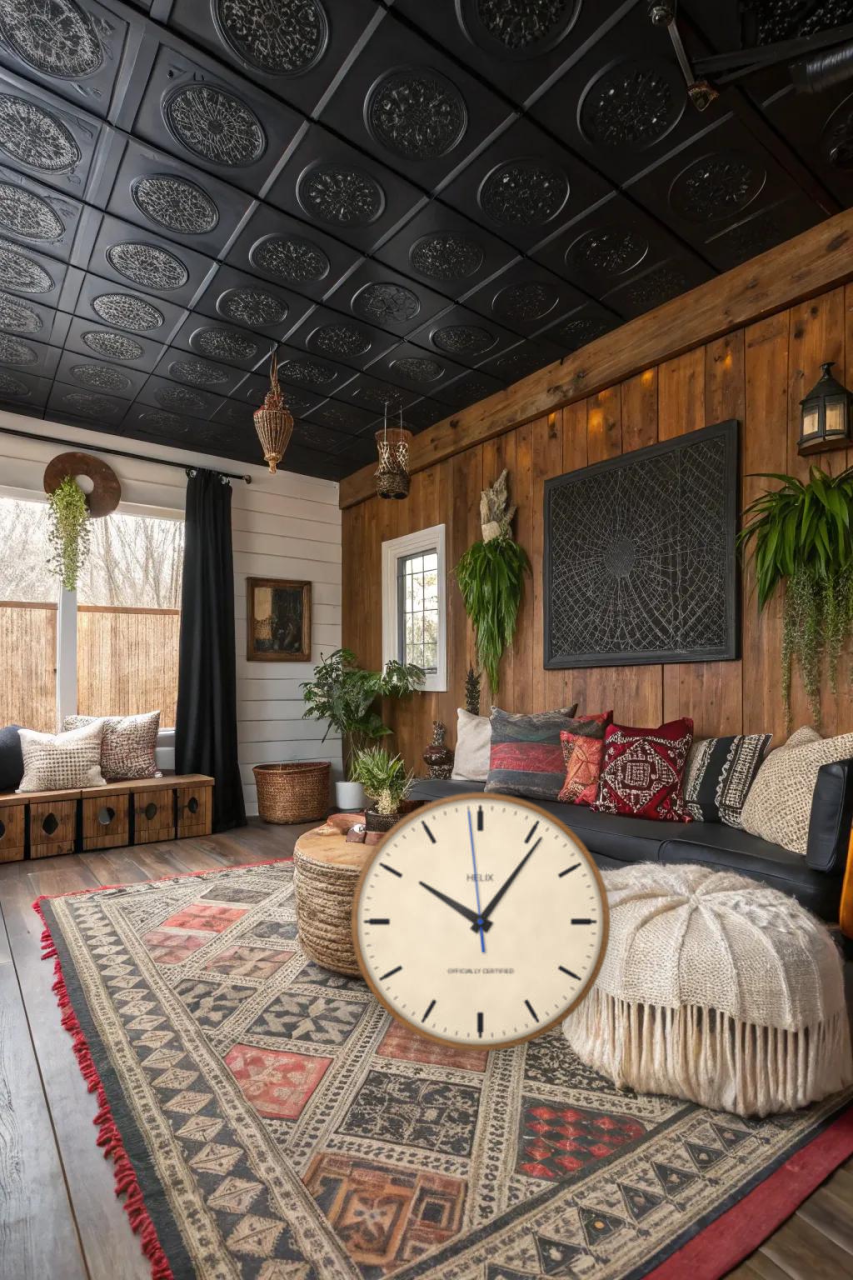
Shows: {"hour": 10, "minute": 5, "second": 59}
